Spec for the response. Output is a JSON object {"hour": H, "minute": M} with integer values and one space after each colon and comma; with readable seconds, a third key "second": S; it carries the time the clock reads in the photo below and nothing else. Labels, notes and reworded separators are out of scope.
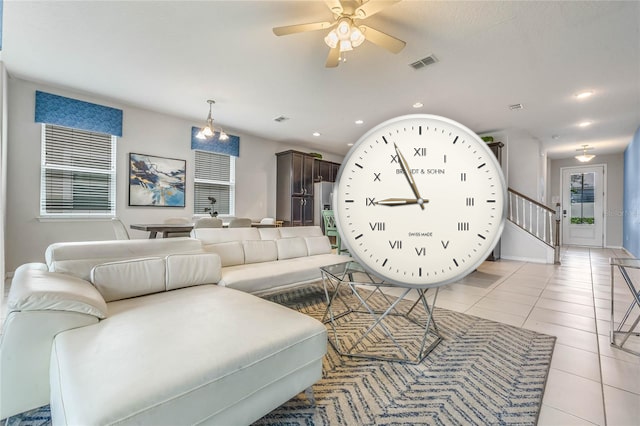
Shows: {"hour": 8, "minute": 56}
